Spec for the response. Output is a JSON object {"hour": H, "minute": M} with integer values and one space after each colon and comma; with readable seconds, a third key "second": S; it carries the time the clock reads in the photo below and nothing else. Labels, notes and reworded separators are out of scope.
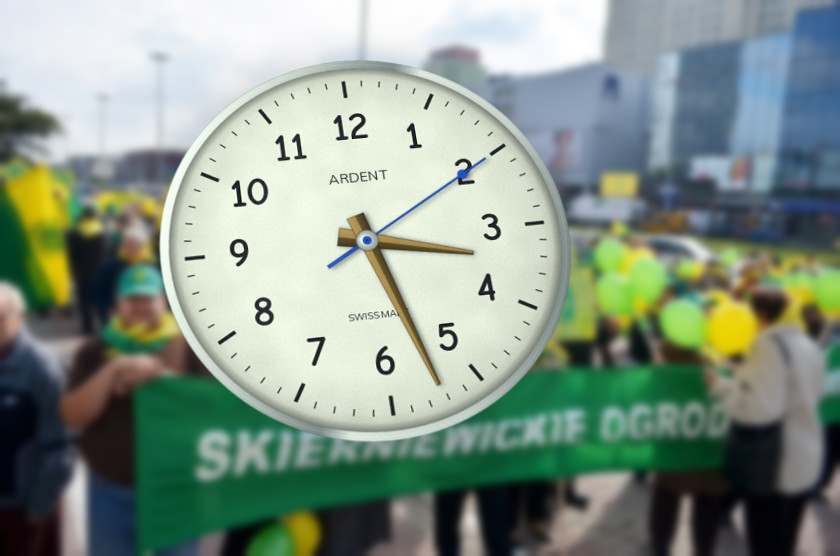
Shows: {"hour": 3, "minute": 27, "second": 10}
